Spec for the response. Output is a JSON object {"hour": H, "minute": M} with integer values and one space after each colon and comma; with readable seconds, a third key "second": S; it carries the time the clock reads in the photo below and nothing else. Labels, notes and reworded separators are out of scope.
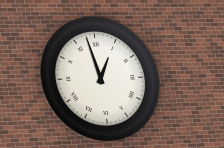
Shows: {"hour": 12, "minute": 58}
